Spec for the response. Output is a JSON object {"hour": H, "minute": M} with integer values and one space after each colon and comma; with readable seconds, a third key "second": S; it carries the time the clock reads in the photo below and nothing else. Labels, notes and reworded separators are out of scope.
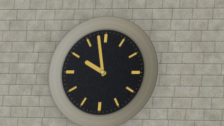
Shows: {"hour": 9, "minute": 58}
